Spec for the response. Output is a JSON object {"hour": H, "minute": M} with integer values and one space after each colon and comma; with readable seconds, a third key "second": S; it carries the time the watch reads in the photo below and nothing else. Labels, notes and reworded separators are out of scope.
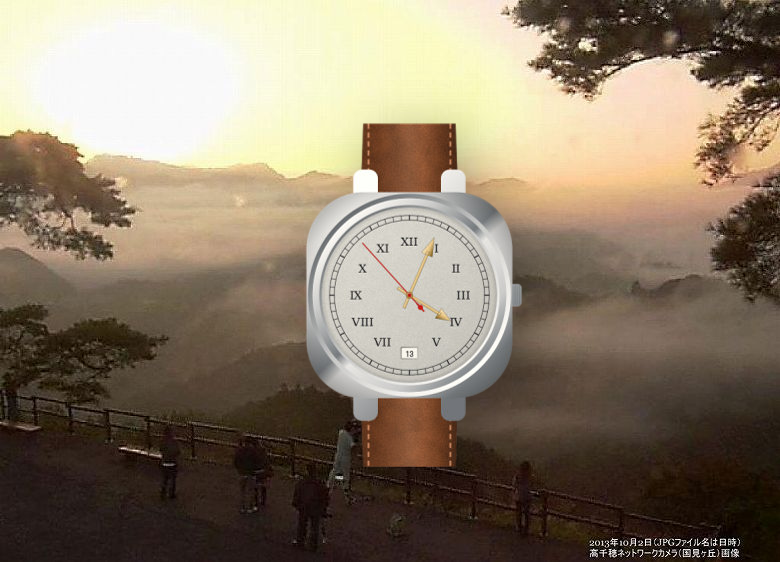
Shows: {"hour": 4, "minute": 3, "second": 53}
